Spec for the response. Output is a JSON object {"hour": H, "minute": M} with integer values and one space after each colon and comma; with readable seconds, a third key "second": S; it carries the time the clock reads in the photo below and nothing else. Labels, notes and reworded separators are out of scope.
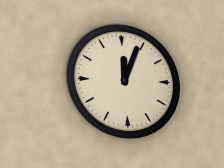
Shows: {"hour": 12, "minute": 4}
